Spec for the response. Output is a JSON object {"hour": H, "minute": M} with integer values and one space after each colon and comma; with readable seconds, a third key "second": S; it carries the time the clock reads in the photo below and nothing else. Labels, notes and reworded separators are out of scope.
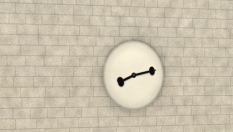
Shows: {"hour": 8, "minute": 13}
